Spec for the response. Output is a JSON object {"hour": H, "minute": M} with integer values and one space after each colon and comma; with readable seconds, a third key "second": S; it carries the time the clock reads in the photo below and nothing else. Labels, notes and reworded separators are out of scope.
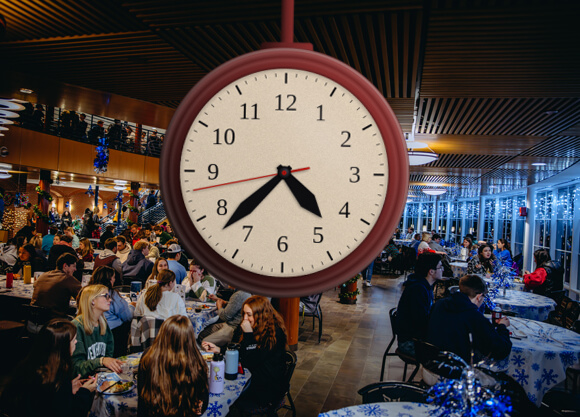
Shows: {"hour": 4, "minute": 37, "second": 43}
